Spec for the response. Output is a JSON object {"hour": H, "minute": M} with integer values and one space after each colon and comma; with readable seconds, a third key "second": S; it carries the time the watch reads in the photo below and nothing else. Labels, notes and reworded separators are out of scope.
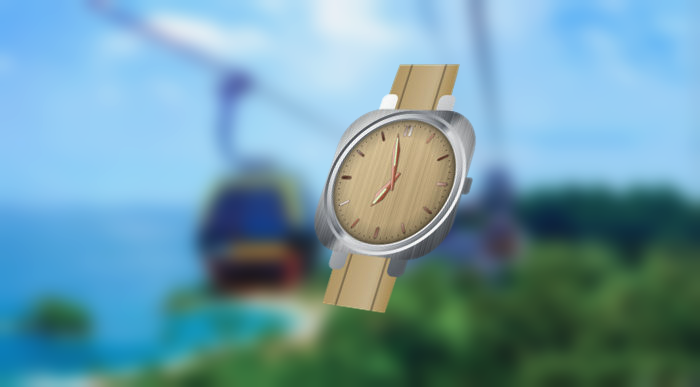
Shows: {"hour": 6, "minute": 58}
